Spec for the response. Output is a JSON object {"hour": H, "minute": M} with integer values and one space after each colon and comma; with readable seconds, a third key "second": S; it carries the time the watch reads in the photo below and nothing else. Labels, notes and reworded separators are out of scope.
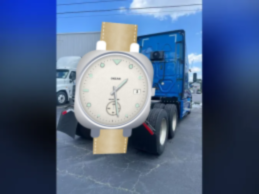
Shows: {"hour": 1, "minute": 28}
